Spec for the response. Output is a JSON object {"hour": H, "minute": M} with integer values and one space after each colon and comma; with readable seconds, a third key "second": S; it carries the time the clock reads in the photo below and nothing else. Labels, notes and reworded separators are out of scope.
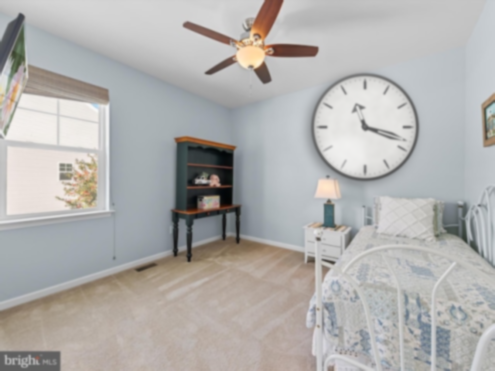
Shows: {"hour": 11, "minute": 18}
